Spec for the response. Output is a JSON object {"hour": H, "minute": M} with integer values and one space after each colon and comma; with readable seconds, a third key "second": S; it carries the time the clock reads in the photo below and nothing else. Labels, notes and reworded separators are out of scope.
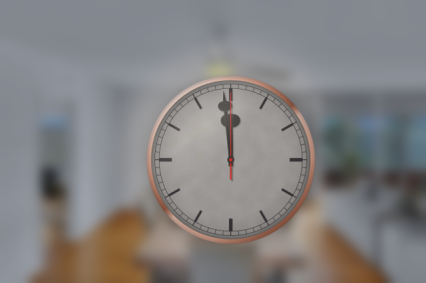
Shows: {"hour": 11, "minute": 59, "second": 0}
